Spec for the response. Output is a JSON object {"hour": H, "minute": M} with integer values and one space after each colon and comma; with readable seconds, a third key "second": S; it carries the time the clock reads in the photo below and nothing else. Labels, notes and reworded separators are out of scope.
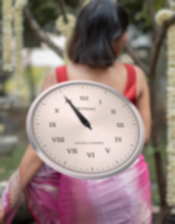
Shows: {"hour": 10, "minute": 55}
